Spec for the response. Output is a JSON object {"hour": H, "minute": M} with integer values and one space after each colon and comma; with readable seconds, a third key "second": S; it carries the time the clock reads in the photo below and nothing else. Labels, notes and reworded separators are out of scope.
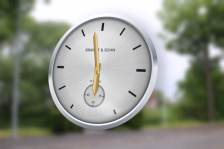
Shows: {"hour": 5, "minute": 58}
